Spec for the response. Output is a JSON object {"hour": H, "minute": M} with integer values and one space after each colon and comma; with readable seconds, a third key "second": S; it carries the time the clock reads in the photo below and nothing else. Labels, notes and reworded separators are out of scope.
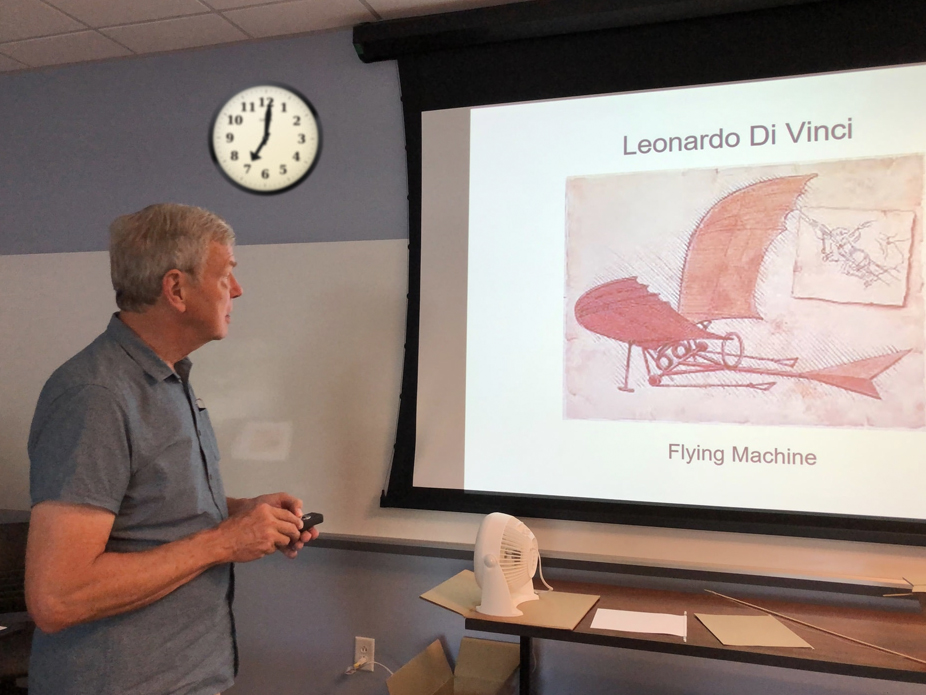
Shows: {"hour": 7, "minute": 1}
